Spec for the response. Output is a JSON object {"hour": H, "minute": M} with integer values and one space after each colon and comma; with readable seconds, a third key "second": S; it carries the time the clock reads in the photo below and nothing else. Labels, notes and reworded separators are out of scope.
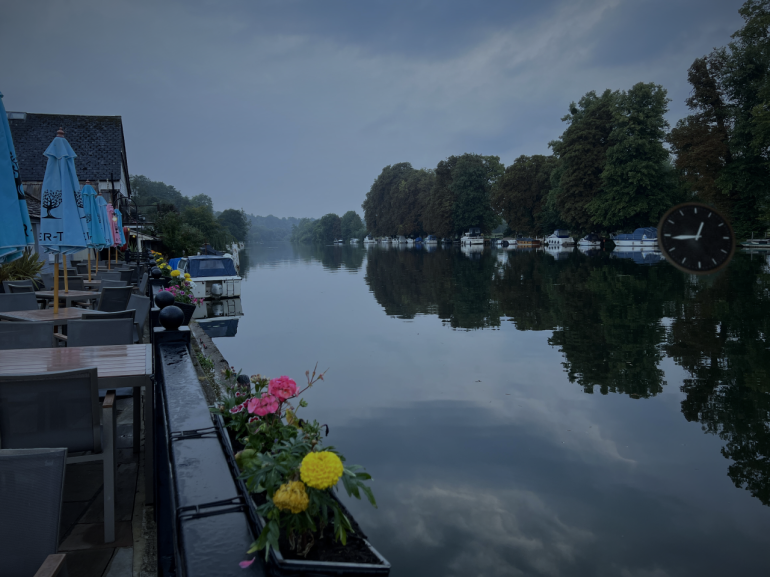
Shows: {"hour": 12, "minute": 44}
